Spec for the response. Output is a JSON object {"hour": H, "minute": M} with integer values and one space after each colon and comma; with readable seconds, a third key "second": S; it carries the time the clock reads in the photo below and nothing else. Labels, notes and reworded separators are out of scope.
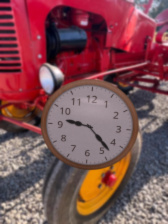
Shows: {"hour": 9, "minute": 23}
